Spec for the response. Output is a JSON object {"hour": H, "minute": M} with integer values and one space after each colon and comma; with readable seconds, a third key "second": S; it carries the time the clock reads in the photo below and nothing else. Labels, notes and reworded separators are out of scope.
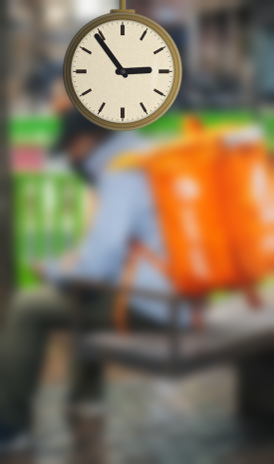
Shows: {"hour": 2, "minute": 54}
